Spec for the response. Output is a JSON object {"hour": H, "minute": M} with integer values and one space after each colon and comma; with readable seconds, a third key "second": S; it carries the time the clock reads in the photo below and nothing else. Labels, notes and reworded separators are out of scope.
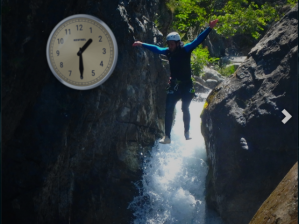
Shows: {"hour": 1, "minute": 30}
